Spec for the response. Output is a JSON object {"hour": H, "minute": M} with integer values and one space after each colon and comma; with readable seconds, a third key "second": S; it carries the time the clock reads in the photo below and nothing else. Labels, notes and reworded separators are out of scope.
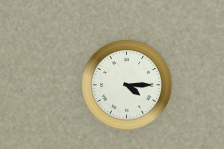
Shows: {"hour": 4, "minute": 15}
